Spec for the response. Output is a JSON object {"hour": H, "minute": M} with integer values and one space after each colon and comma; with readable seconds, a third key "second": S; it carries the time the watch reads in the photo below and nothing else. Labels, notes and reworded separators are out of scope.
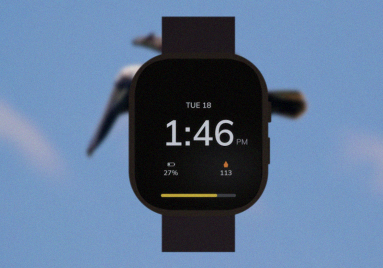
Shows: {"hour": 1, "minute": 46}
